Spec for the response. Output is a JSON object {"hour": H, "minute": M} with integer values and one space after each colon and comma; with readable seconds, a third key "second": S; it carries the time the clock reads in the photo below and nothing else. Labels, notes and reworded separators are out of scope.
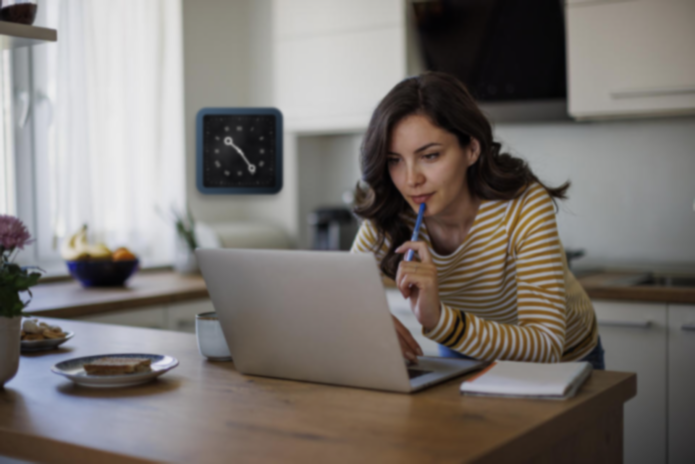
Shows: {"hour": 10, "minute": 24}
